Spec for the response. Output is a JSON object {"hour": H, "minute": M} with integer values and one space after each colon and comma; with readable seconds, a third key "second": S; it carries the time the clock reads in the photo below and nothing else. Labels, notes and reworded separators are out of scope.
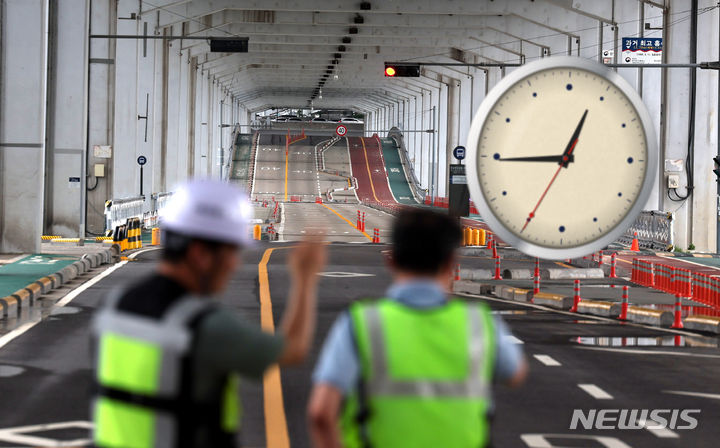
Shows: {"hour": 12, "minute": 44, "second": 35}
